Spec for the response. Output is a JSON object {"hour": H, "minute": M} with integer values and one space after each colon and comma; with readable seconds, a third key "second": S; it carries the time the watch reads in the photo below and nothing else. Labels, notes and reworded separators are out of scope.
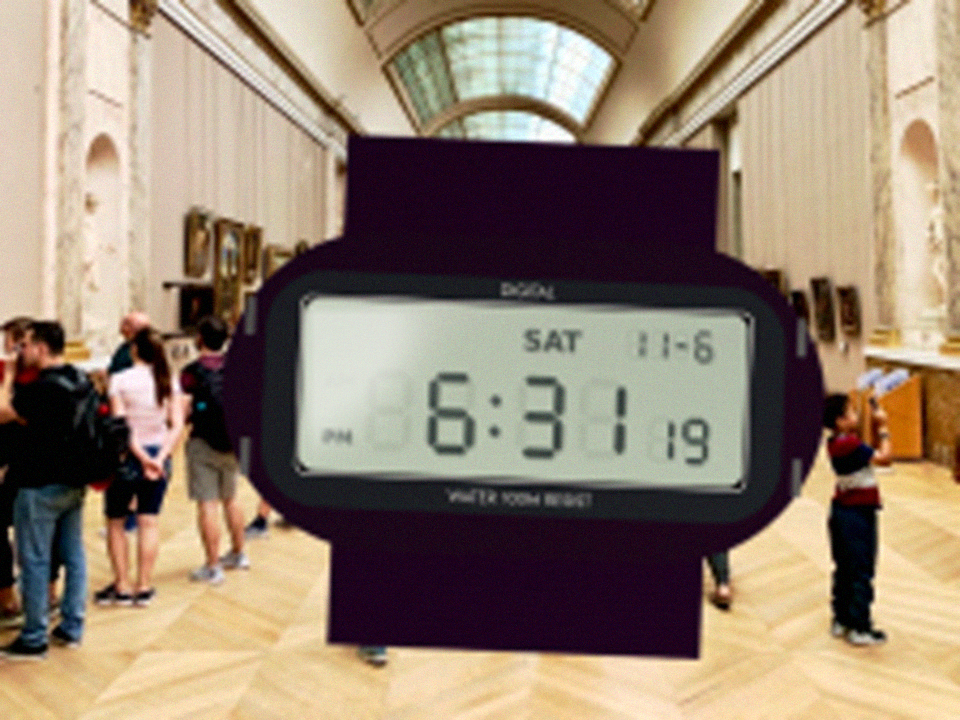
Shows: {"hour": 6, "minute": 31, "second": 19}
